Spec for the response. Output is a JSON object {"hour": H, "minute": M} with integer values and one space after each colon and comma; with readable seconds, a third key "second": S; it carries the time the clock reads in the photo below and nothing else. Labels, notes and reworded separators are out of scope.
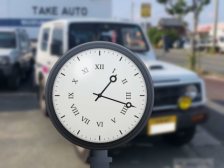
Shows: {"hour": 1, "minute": 18}
